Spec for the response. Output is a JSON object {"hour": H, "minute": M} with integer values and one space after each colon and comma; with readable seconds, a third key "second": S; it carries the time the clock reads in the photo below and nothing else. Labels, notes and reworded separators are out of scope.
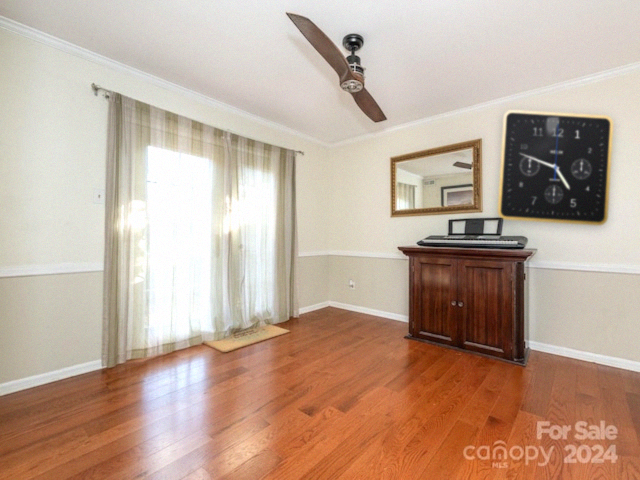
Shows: {"hour": 4, "minute": 48}
